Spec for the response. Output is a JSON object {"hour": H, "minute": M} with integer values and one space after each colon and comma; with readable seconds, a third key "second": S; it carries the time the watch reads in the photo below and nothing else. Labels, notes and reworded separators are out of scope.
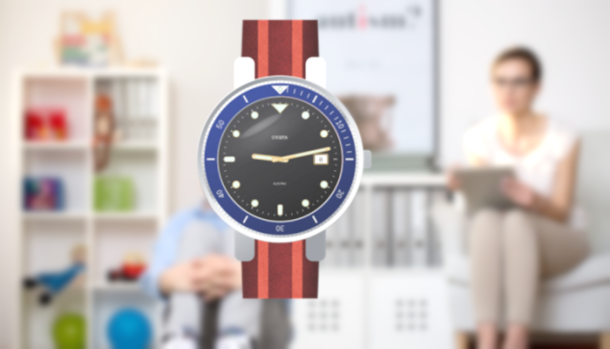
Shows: {"hour": 9, "minute": 13}
